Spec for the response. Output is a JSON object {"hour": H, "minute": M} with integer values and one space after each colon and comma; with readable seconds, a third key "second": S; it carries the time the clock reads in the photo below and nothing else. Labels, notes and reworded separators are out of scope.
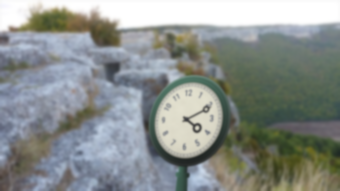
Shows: {"hour": 4, "minute": 11}
